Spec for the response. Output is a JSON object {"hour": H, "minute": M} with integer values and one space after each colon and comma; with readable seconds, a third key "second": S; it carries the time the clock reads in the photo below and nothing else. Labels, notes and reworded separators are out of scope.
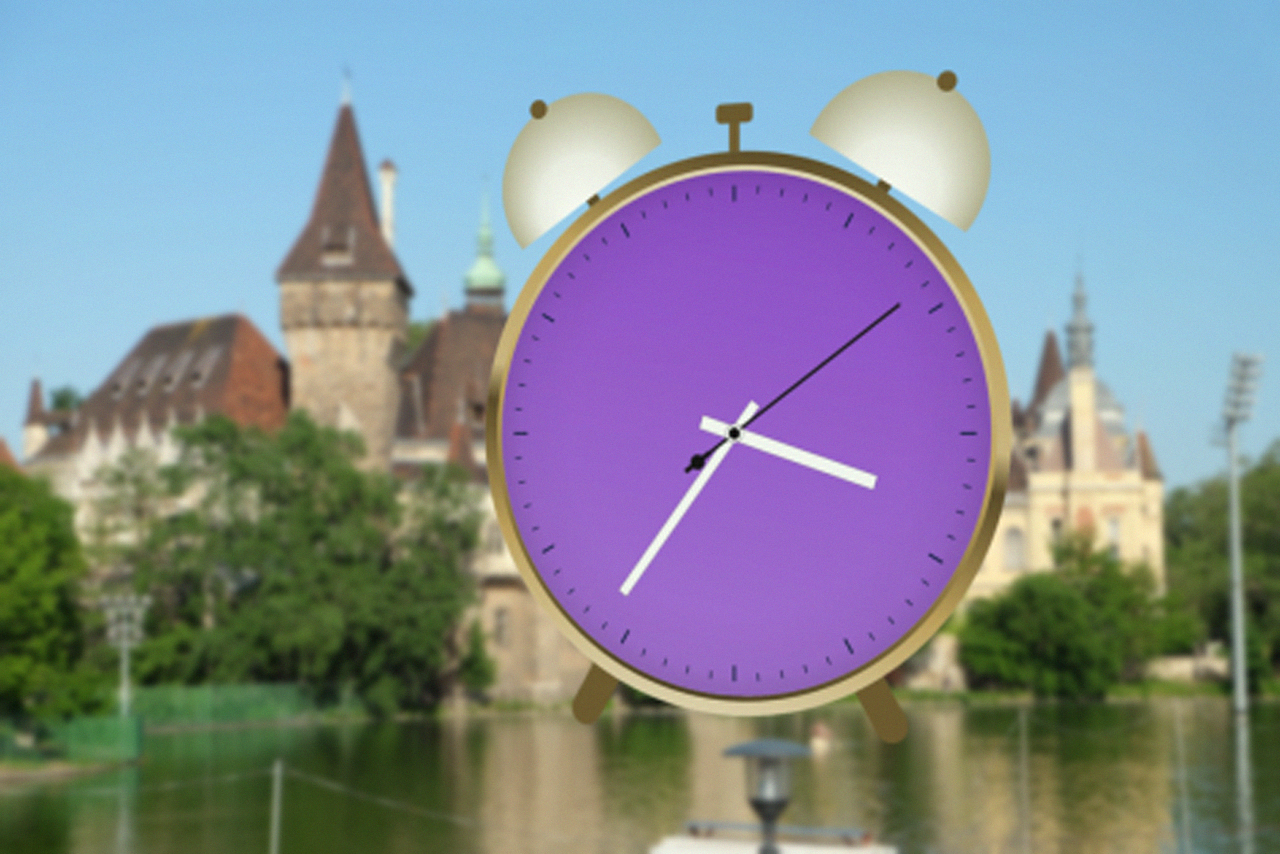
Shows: {"hour": 3, "minute": 36, "second": 9}
